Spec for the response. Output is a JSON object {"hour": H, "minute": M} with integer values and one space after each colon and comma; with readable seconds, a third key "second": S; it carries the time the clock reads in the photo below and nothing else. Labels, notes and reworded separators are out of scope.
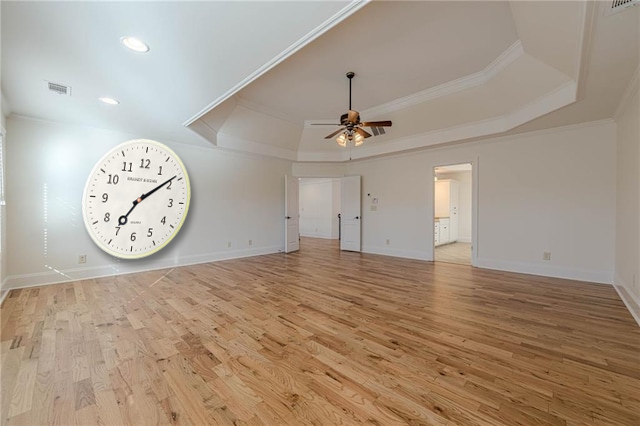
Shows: {"hour": 7, "minute": 9}
